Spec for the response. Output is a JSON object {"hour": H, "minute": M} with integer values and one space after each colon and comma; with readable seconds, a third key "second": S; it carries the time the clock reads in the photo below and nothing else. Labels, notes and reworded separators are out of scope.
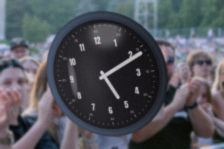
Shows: {"hour": 5, "minute": 11}
